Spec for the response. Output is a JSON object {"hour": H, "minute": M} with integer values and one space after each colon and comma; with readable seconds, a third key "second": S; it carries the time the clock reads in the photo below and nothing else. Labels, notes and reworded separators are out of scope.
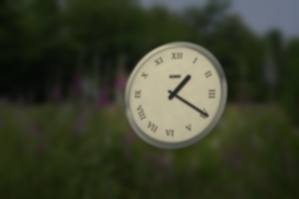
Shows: {"hour": 1, "minute": 20}
